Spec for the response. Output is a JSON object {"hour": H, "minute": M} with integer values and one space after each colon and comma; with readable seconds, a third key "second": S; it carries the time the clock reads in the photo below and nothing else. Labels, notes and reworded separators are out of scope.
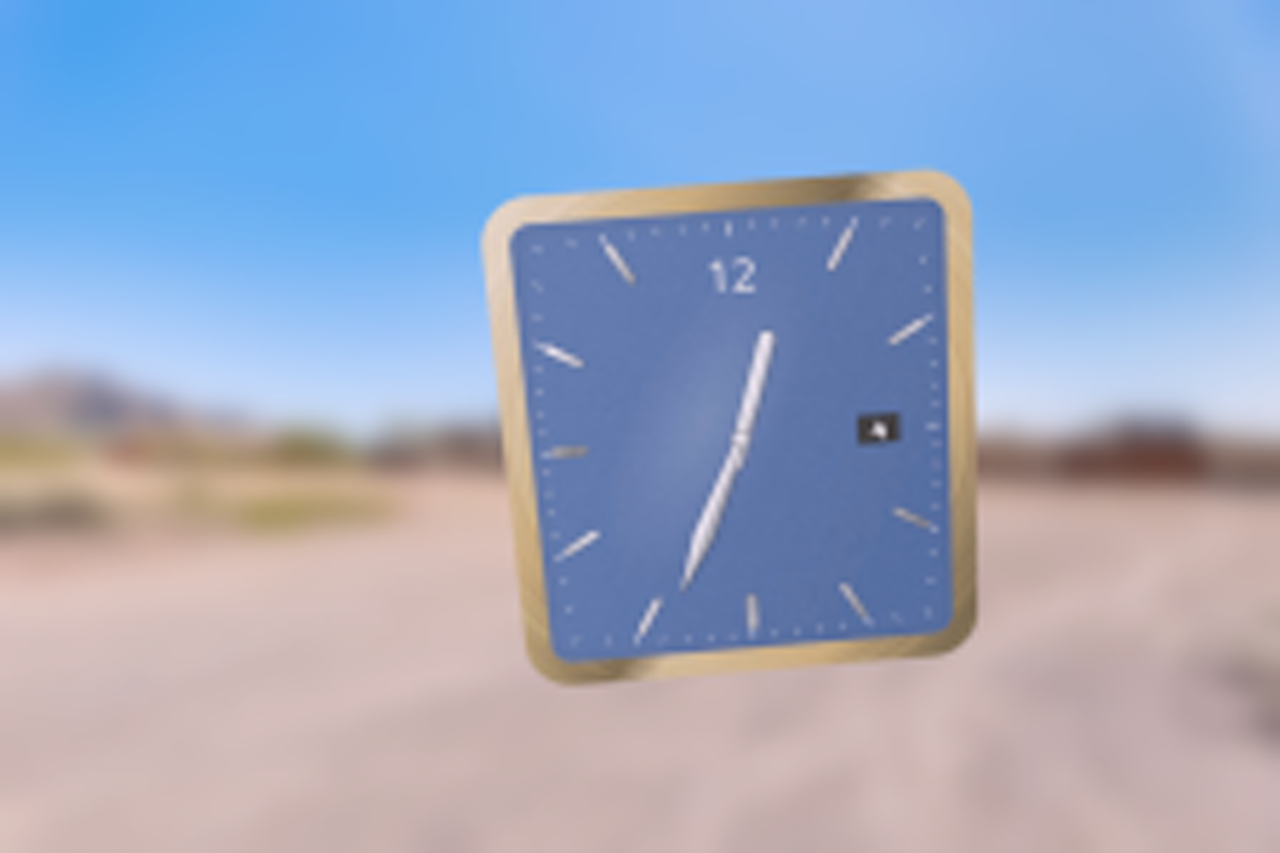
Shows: {"hour": 12, "minute": 34}
